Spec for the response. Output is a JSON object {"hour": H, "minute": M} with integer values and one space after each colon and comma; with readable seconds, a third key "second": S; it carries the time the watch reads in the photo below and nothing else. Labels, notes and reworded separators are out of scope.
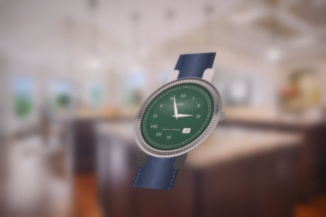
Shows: {"hour": 2, "minute": 56}
